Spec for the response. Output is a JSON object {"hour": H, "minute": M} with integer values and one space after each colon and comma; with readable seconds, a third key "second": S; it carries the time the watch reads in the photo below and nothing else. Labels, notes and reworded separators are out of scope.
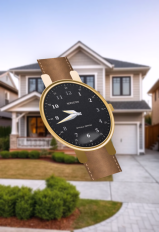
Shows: {"hour": 9, "minute": 43}
